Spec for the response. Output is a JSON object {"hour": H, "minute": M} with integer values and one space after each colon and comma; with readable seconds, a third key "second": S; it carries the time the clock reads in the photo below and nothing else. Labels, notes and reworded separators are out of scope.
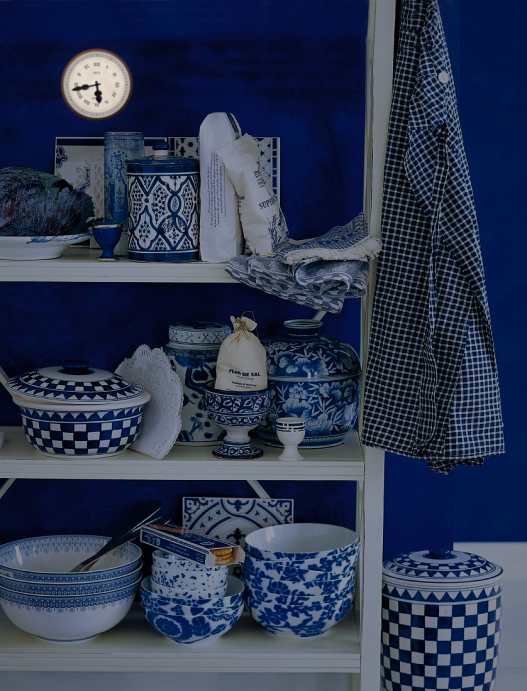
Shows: {"hour": 5, "minute": 43}
